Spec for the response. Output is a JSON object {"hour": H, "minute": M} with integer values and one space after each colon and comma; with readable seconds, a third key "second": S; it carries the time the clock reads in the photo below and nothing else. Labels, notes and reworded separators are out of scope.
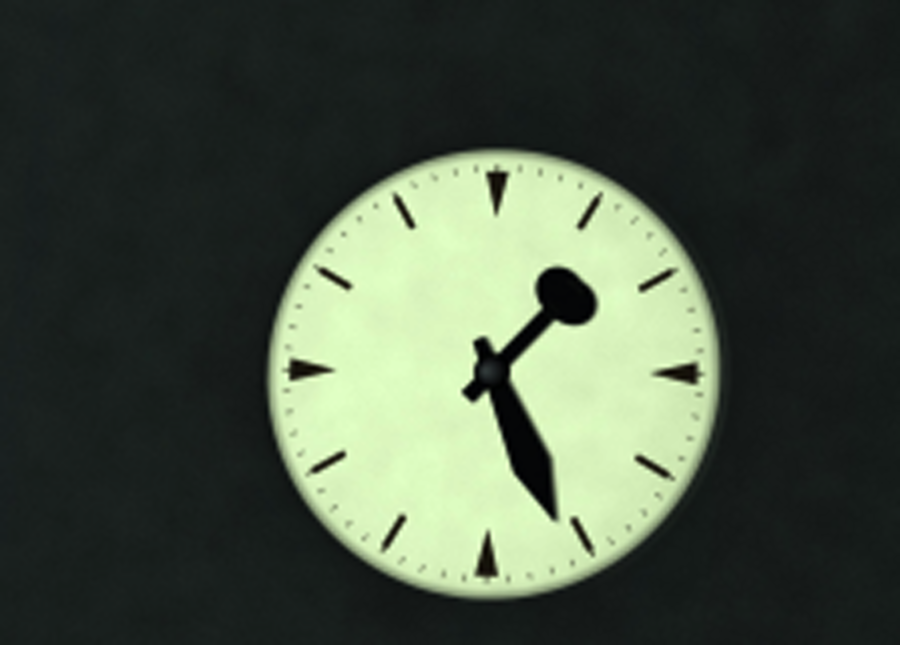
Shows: {"hour": 1, "minute": 26}
